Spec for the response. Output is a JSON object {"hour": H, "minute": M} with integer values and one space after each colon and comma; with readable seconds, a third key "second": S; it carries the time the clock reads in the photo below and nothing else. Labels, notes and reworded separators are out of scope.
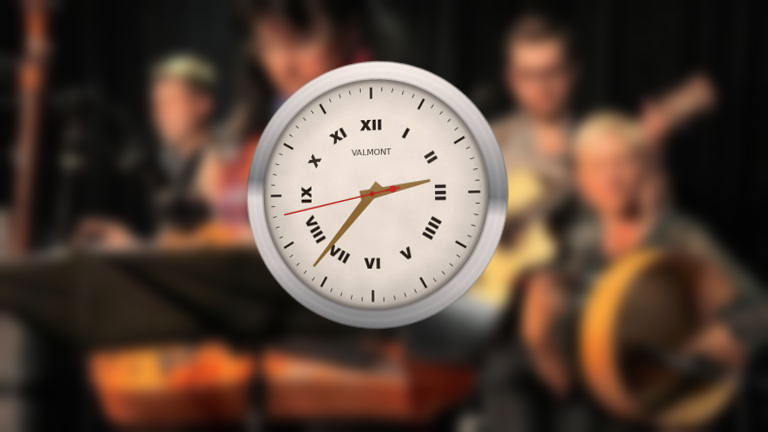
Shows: {"hour": 2, "minute": 36, "second": 43}
